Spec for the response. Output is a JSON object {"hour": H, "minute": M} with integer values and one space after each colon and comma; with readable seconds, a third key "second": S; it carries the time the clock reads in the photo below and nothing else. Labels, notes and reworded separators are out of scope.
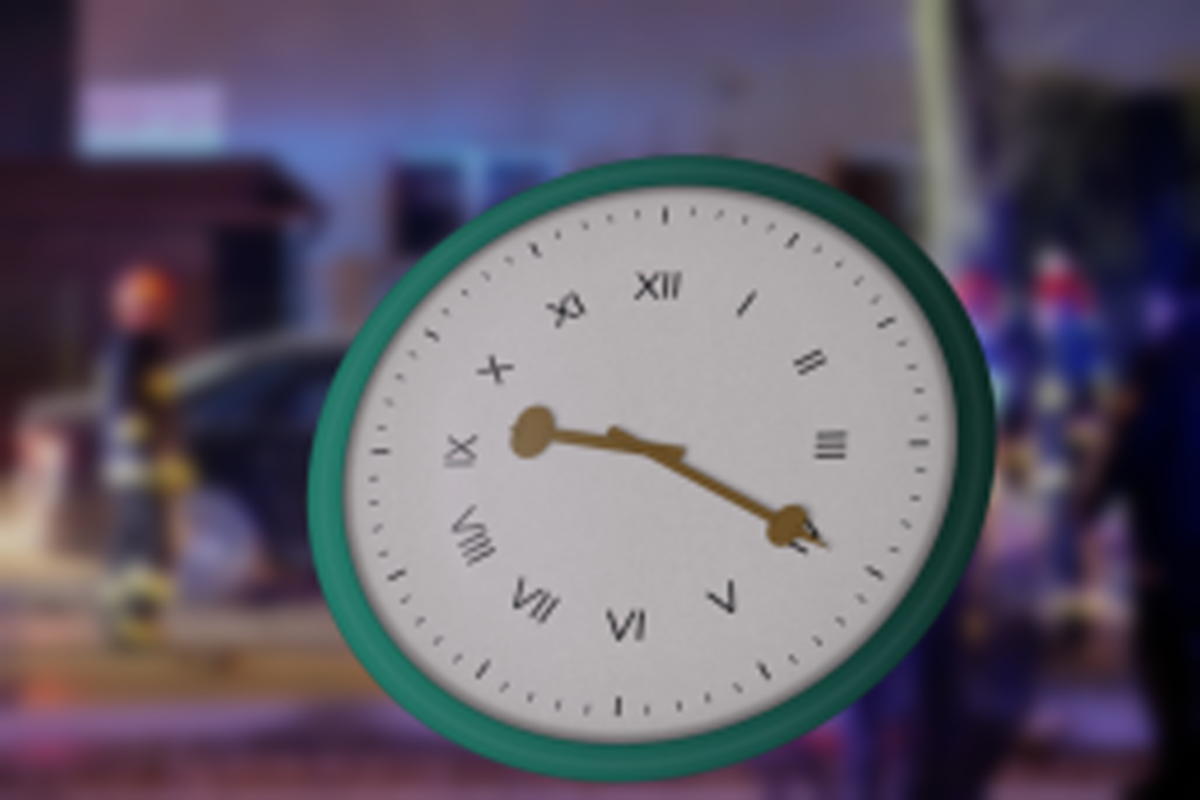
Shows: {"hour": 9, "minute": 20}
